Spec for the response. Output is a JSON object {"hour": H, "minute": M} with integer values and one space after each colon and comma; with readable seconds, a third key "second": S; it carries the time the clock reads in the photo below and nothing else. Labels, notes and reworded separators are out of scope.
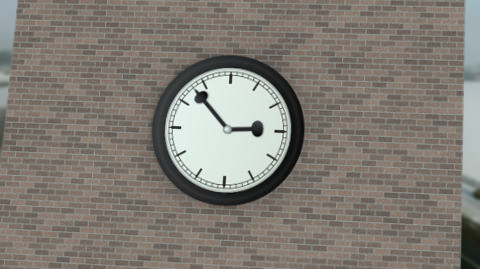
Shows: {"hour": 2, "minute": 53}
